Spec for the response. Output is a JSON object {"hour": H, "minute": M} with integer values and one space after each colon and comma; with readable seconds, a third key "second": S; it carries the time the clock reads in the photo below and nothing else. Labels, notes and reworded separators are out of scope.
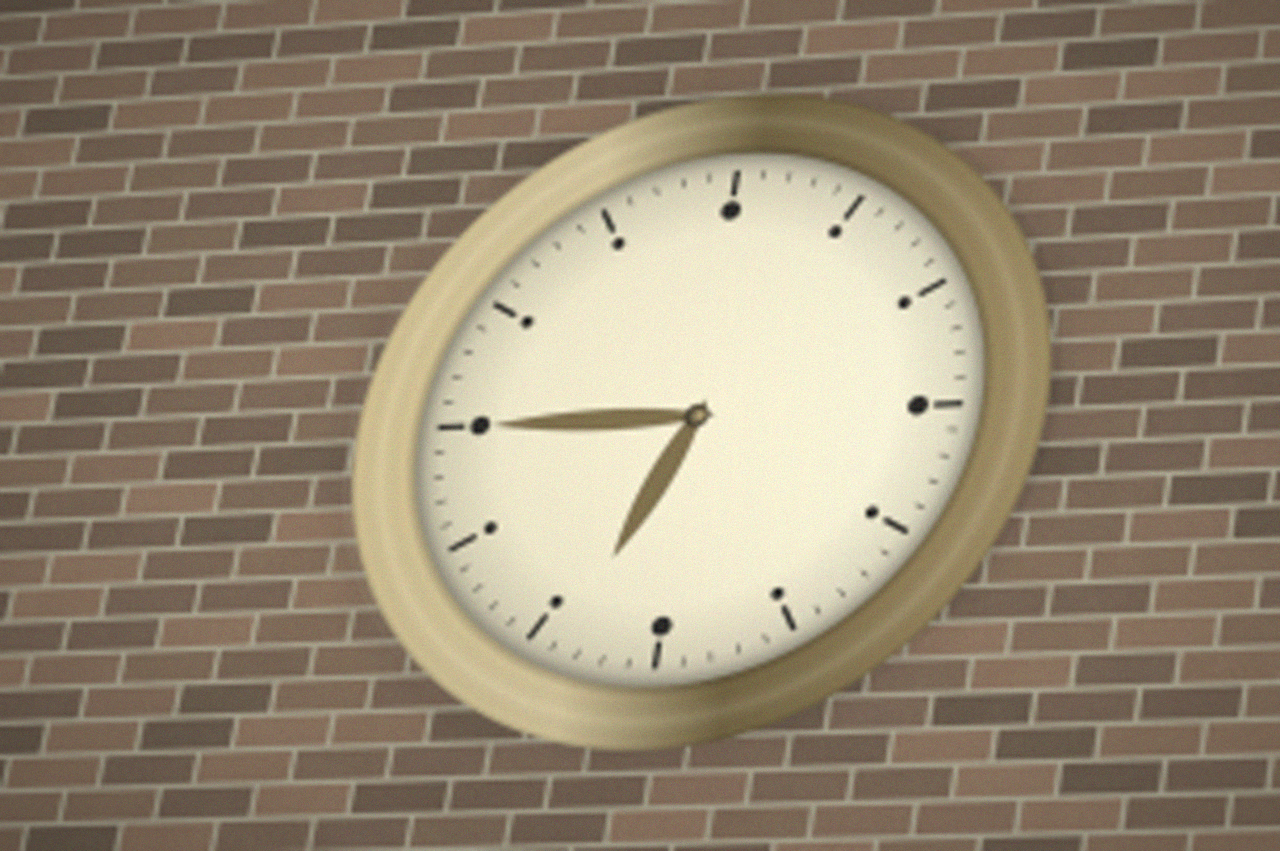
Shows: {"hour": 6, "minute": 45}
